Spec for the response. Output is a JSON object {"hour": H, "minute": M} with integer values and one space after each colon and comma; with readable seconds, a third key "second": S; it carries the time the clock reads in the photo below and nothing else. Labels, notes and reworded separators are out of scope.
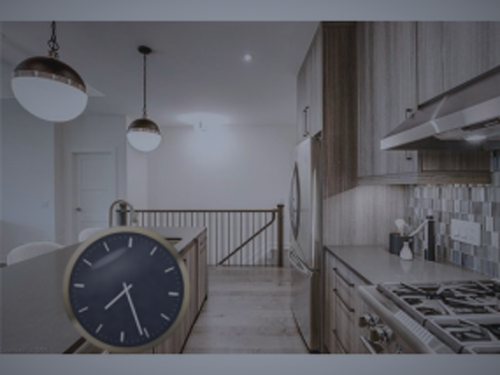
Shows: {"hour": 7, "minute": 26}
